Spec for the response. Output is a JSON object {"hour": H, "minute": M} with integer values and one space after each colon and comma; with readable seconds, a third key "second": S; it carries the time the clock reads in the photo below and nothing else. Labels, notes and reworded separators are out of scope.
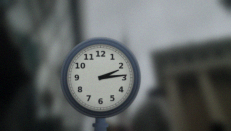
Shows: {"hour": 2, "minute": 14}
